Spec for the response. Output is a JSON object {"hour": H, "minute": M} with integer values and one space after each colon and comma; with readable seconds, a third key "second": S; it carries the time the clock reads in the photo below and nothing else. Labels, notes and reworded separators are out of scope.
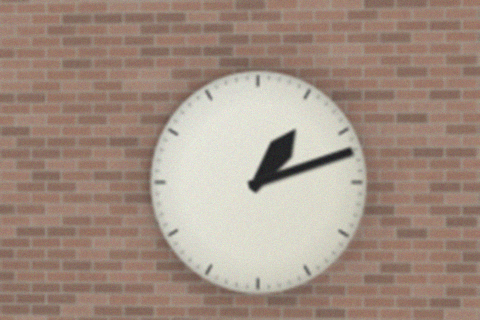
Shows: {"hour": 1, "minute": 12}
